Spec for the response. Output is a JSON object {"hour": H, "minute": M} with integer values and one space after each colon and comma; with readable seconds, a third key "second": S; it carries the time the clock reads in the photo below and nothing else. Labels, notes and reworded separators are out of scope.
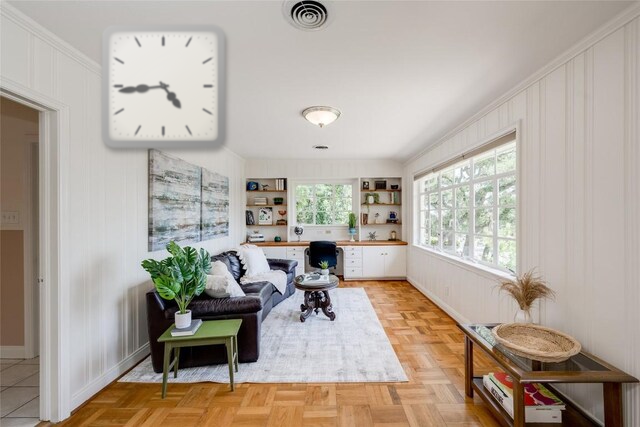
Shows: {"hour": 4, "minute": 44}
